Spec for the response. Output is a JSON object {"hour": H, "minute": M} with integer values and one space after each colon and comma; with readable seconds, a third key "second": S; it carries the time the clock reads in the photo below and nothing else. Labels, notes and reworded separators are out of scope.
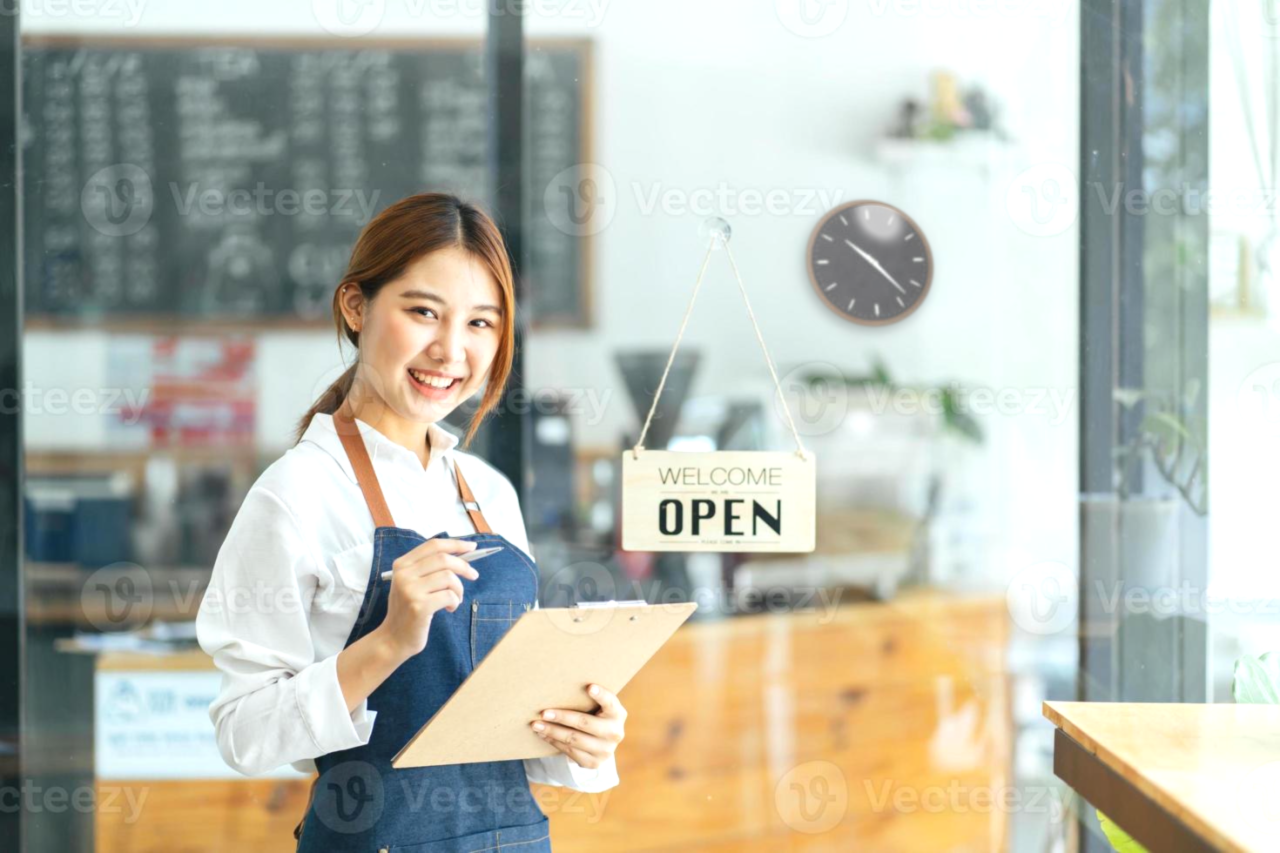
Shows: {"hour": 10, "minute": 23}
